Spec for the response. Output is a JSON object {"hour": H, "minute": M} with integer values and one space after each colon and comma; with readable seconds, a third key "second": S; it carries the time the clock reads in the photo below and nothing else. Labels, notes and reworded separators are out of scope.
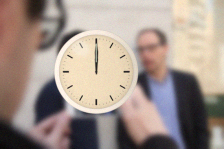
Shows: {"hour": 12, "minute": 0}
